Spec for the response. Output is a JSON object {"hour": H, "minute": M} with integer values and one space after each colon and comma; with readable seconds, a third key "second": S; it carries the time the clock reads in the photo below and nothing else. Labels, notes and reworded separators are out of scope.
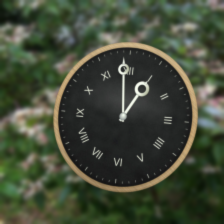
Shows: {"hour": 12, "minute": 59}
